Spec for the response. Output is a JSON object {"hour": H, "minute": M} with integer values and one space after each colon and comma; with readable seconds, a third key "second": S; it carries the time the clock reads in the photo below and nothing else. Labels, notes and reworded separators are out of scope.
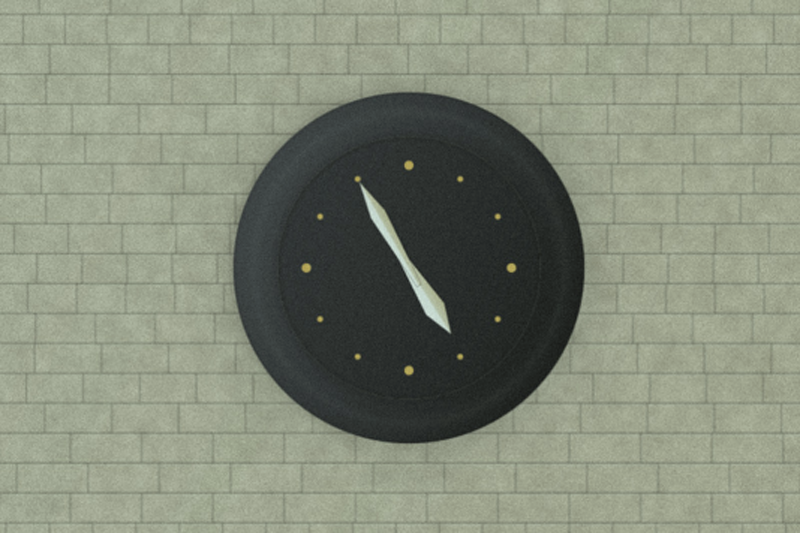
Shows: {"hour": 4, "minute": 55}
